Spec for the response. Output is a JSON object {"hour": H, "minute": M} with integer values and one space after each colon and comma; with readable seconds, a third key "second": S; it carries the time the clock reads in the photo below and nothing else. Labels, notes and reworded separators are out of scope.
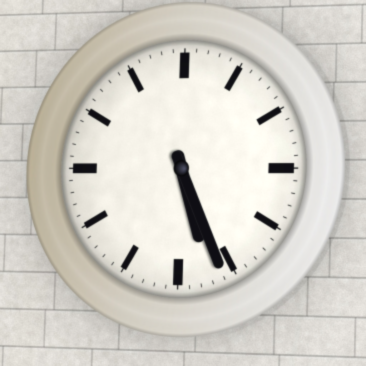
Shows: {"hour": 5, "minute": 26}
